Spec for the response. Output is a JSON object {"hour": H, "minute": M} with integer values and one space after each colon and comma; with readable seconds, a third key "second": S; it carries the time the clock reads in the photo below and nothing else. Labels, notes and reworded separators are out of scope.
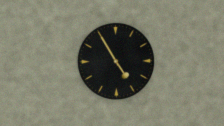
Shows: {"hour": 4, "minute": 55}
